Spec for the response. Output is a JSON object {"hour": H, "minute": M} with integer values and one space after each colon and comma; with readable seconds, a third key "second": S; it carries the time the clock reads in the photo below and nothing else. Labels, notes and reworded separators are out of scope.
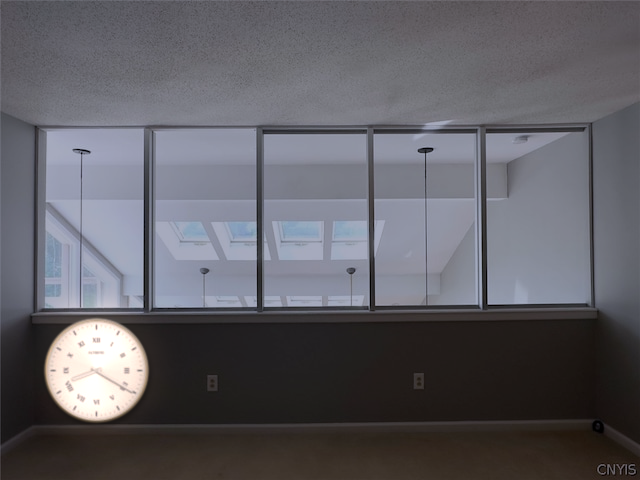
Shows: {"hour": 8, "minute": 20}
